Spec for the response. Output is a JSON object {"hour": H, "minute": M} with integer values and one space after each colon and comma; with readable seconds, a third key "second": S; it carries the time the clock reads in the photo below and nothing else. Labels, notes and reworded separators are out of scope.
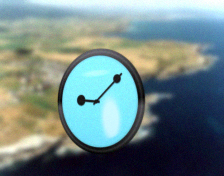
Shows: {"hour": 9, "minute": 8}
